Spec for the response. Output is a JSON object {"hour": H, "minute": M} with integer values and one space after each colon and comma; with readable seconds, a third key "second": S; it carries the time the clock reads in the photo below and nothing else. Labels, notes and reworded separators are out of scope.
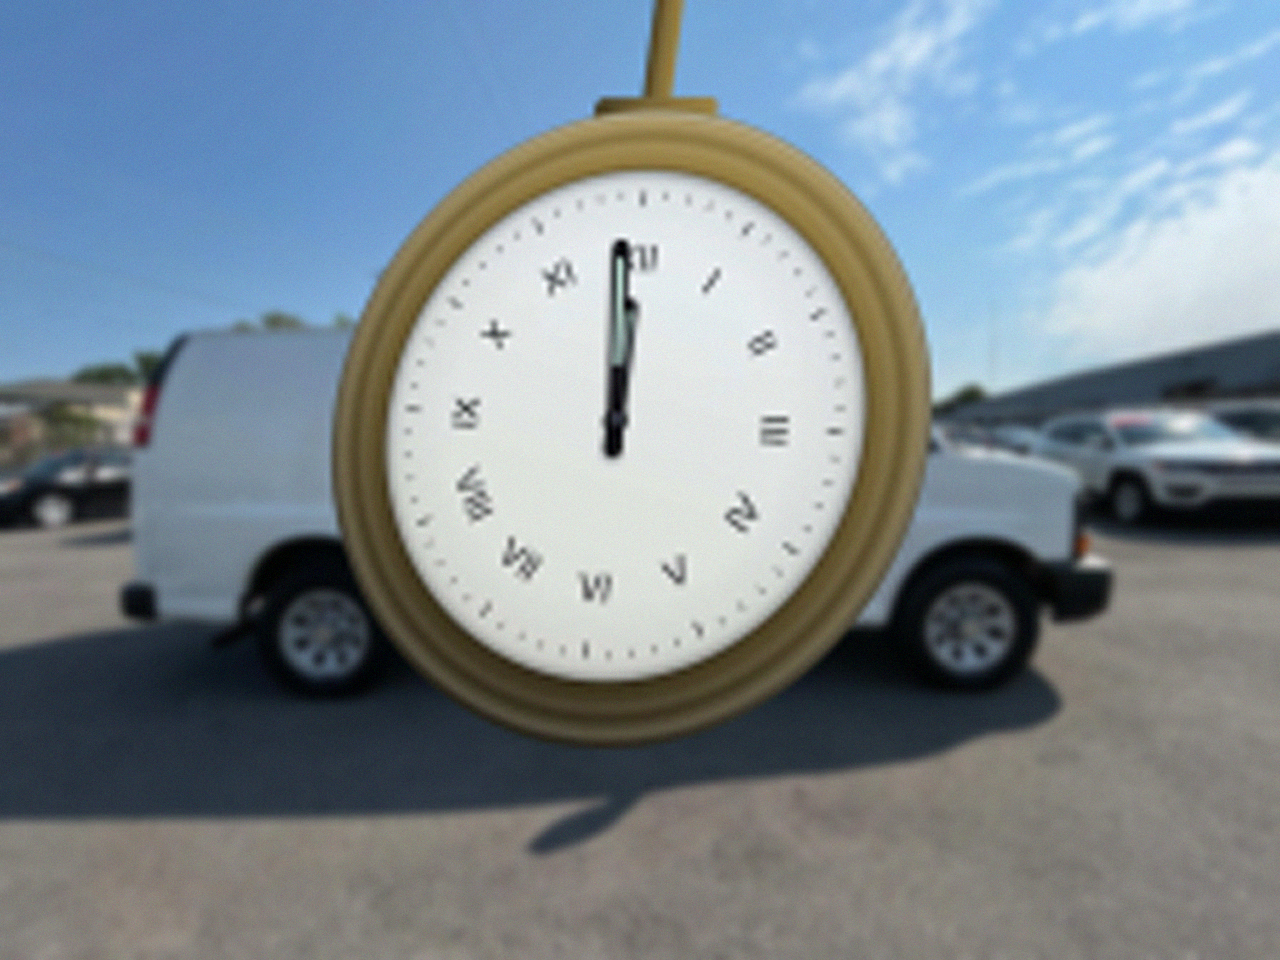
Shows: {"hour": 11, "minute": 59}
